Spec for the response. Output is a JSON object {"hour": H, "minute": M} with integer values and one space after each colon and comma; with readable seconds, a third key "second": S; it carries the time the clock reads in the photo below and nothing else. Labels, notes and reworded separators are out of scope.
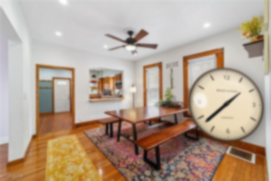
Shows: {"hour": 1, "minute": 38}
